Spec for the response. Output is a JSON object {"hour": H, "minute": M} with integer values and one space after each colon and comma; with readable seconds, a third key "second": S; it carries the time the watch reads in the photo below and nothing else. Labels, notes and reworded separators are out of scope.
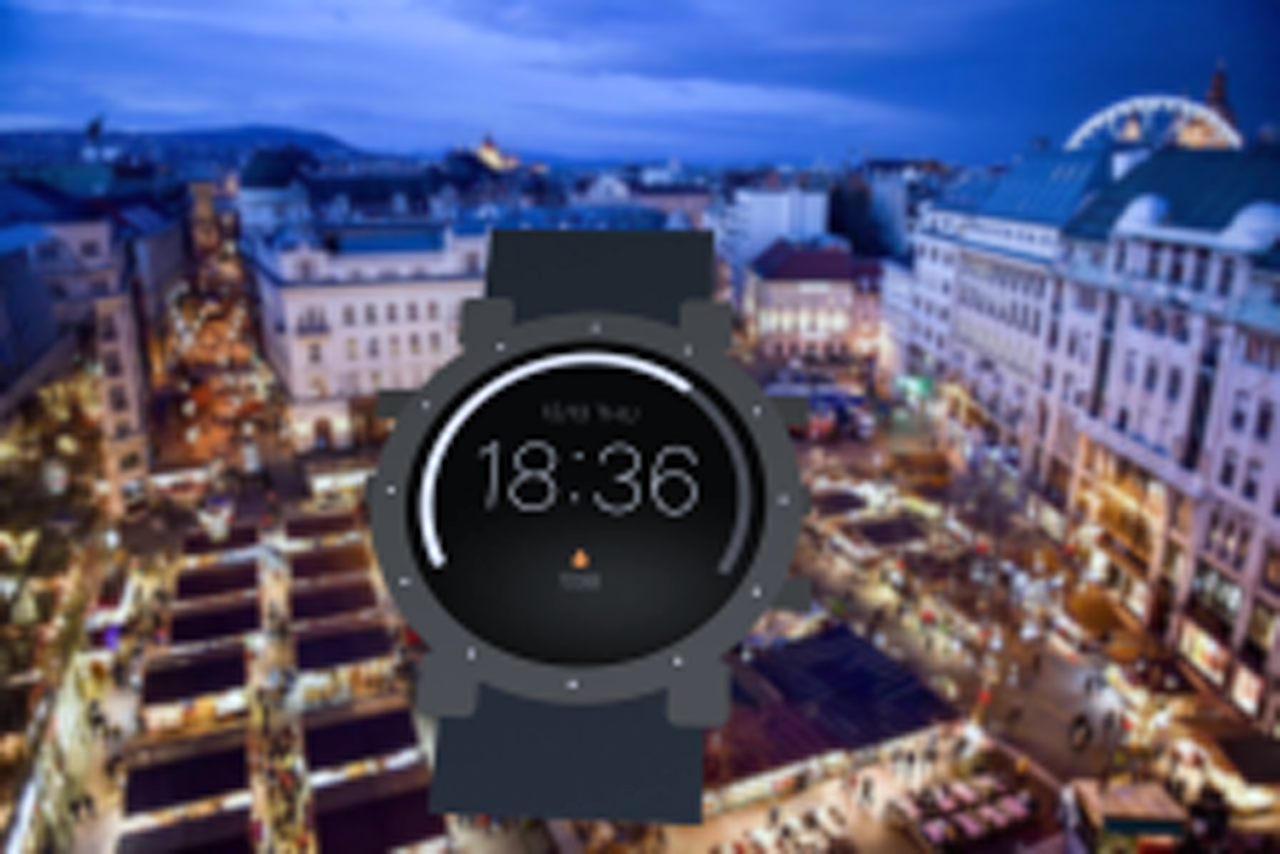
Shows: {"hour": 18, "minute": 36}
